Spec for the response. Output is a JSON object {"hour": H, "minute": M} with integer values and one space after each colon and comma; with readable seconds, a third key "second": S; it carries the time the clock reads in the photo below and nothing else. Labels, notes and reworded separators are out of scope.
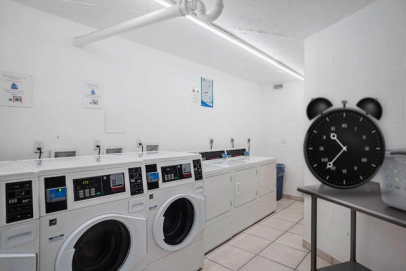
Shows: {"hour": 10, "minute": 37}
